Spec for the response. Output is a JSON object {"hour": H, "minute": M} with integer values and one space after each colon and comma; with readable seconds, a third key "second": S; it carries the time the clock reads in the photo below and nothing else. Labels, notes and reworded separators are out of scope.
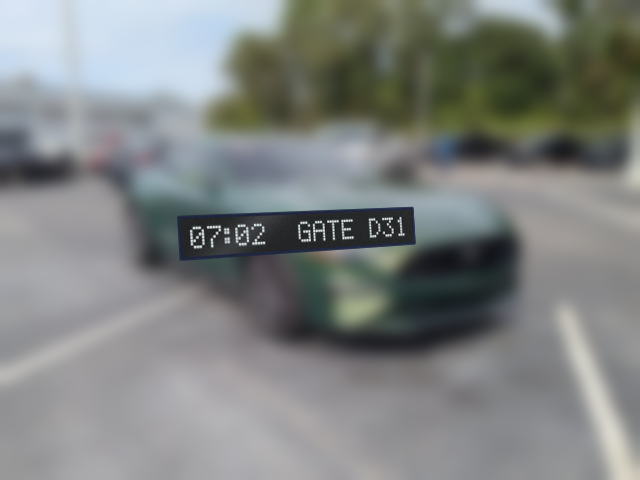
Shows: {"hour": 7, "minute": 2}
